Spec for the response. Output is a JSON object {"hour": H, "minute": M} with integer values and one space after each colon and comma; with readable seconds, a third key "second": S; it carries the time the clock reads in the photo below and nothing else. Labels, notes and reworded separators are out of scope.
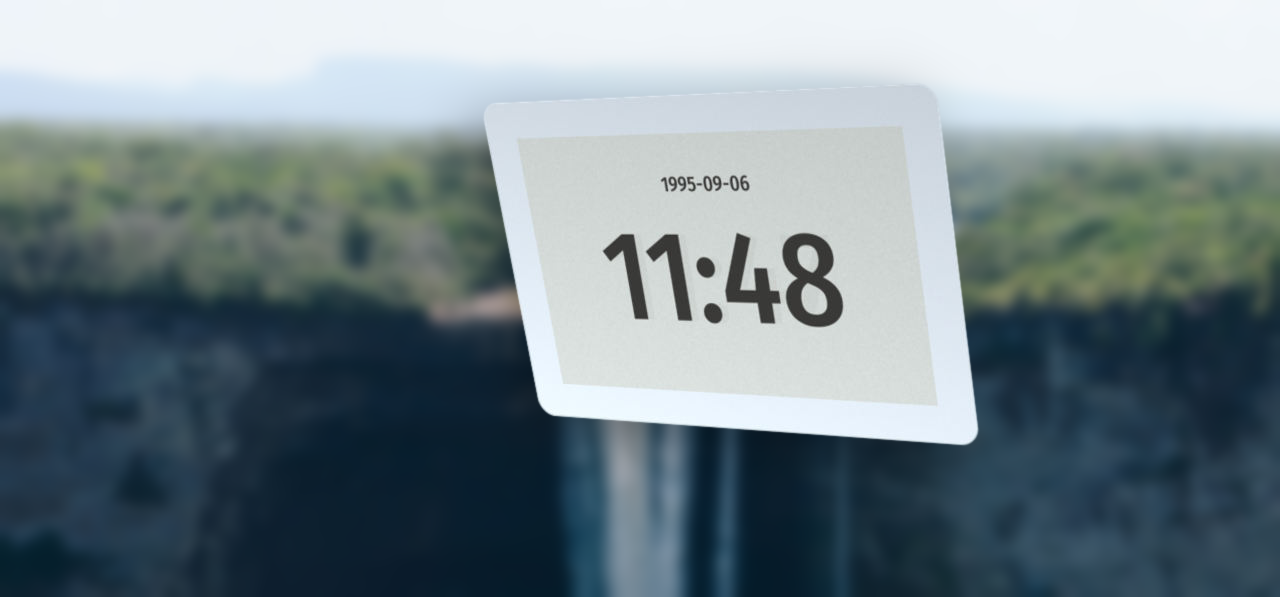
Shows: {"hour": 11, "minute": 48}
